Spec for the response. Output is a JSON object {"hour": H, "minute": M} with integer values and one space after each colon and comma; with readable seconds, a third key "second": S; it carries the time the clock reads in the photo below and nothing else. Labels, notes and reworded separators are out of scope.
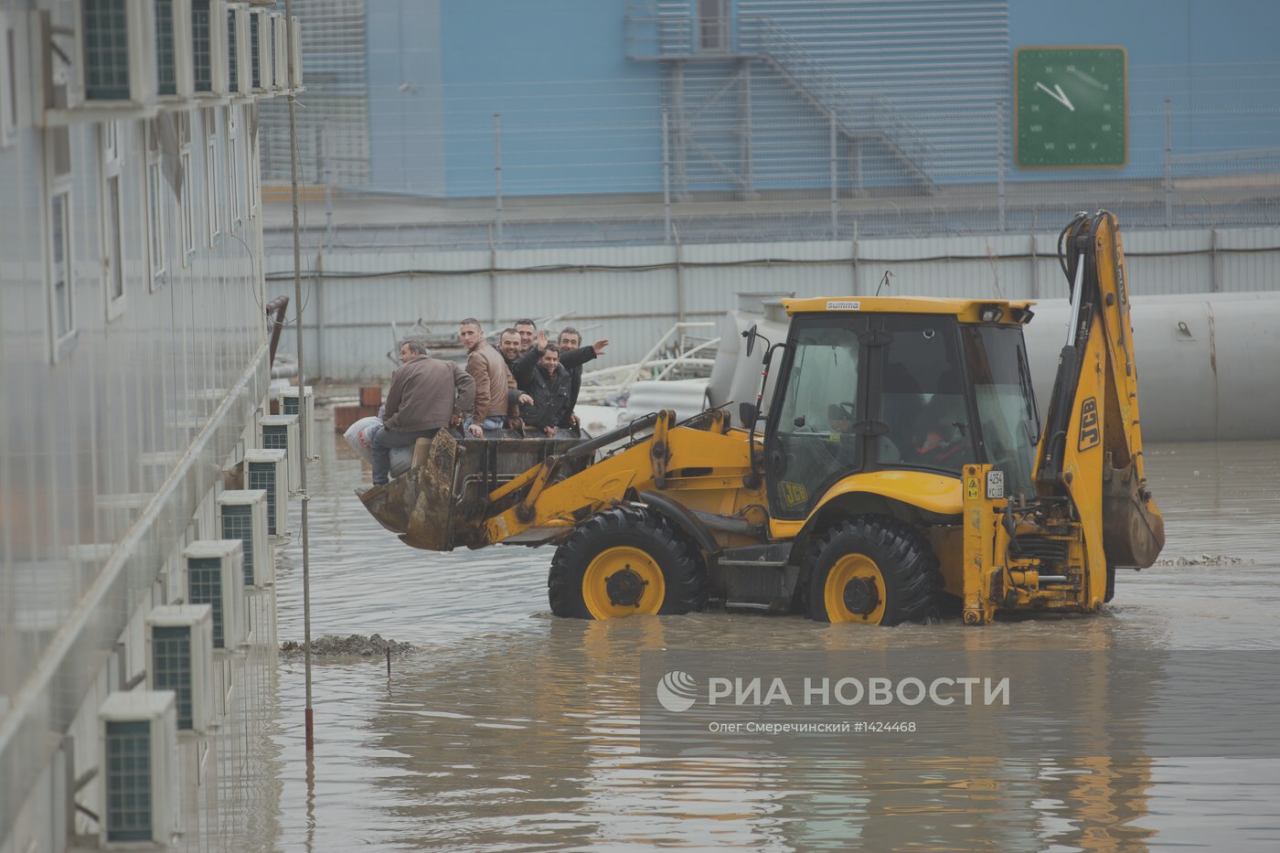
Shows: {"hour": 10, "minute": 51}
